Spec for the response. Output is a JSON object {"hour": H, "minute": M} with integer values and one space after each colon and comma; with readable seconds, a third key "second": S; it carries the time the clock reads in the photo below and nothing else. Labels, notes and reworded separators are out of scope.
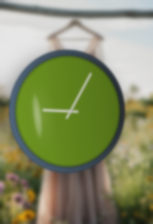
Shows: {"hour": 9, "minute": 5}
